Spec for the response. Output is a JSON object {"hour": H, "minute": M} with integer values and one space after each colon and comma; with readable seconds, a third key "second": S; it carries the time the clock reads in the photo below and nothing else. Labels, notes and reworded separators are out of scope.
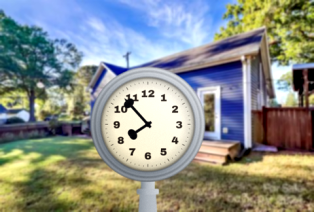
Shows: {"hour": 7, "minute": 53}
